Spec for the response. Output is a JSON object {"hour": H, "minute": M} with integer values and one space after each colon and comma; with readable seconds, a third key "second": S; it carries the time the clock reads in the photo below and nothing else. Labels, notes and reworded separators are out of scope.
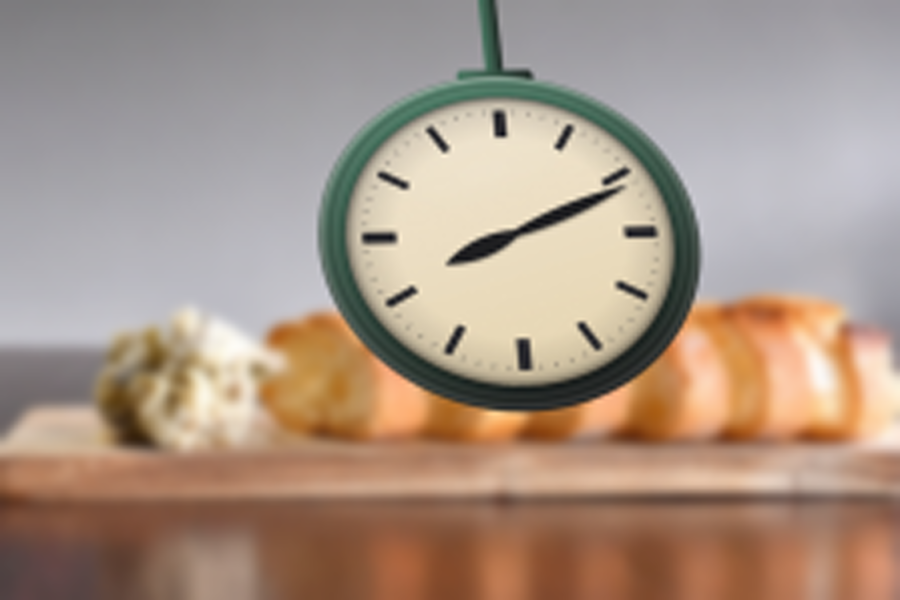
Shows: {"hour": 8, "minute": 11}
